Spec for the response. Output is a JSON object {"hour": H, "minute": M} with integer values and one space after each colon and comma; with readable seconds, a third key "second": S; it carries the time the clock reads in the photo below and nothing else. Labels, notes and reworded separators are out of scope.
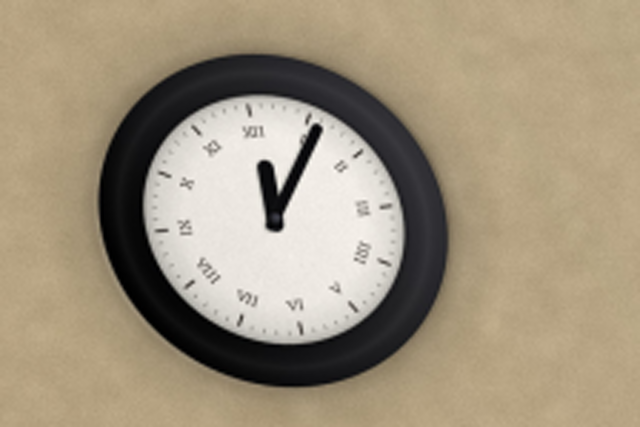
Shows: {"hour": 12, "minute": 6}
